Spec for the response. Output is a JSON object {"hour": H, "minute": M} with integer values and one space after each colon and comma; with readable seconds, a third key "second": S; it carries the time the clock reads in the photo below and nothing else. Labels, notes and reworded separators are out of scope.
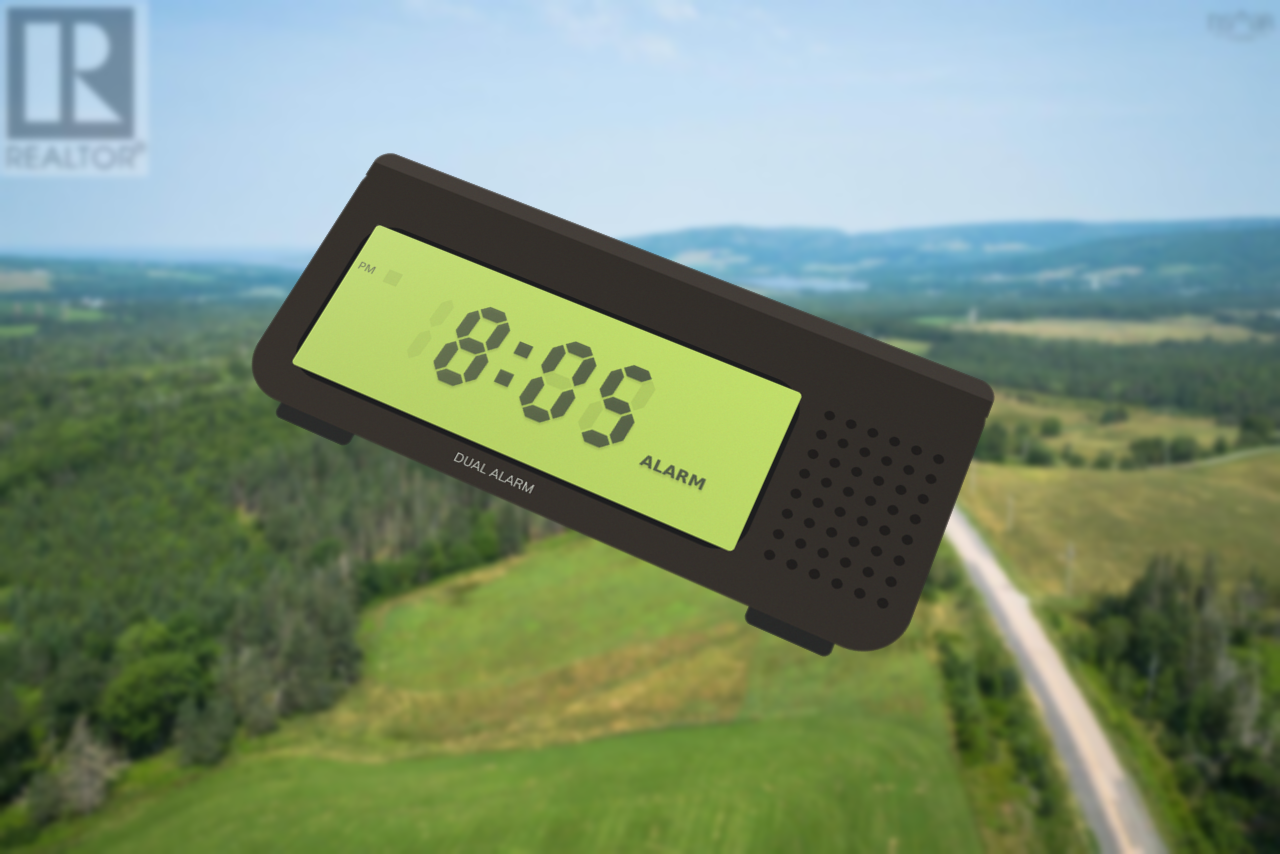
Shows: {"hour": 8, "minute": 5}
